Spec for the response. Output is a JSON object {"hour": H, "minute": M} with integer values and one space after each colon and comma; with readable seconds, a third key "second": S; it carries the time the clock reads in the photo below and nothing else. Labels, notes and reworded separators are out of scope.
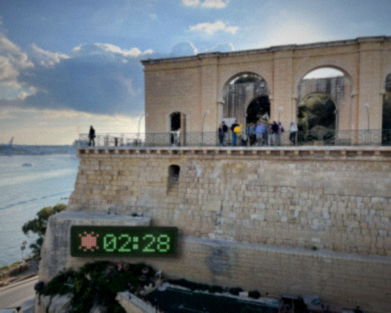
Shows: {"hour": 2, "minute": 28}
